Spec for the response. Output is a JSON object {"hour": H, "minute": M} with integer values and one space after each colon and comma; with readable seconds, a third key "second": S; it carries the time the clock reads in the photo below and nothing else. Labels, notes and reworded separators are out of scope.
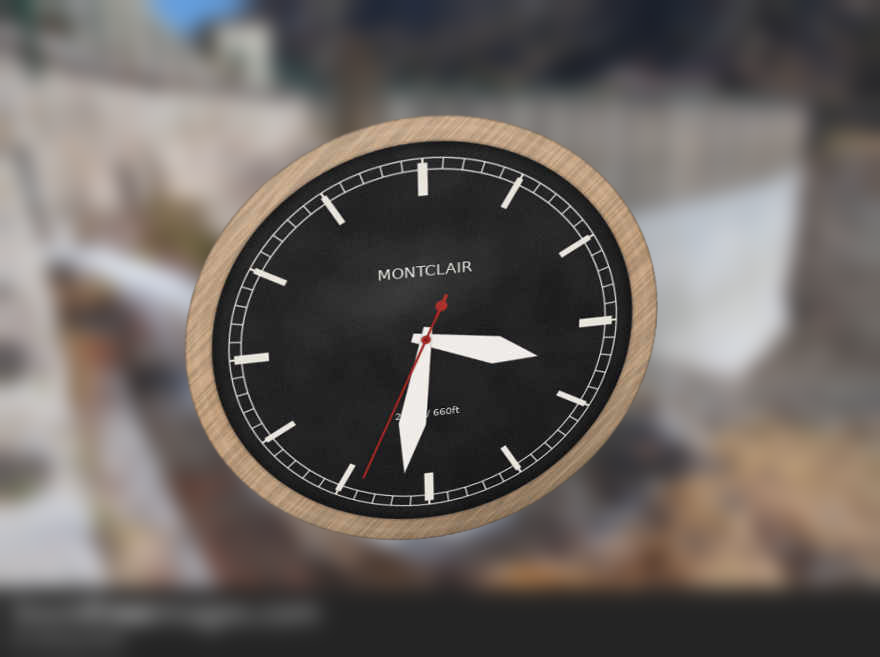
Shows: {"hour": 3, "minute": 31, "second": 34}
